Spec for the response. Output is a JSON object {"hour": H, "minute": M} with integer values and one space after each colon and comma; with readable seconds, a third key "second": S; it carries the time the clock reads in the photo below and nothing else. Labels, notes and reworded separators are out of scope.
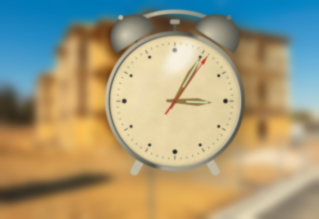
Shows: {"hour": 3, "minute": 5, "second": 6}
